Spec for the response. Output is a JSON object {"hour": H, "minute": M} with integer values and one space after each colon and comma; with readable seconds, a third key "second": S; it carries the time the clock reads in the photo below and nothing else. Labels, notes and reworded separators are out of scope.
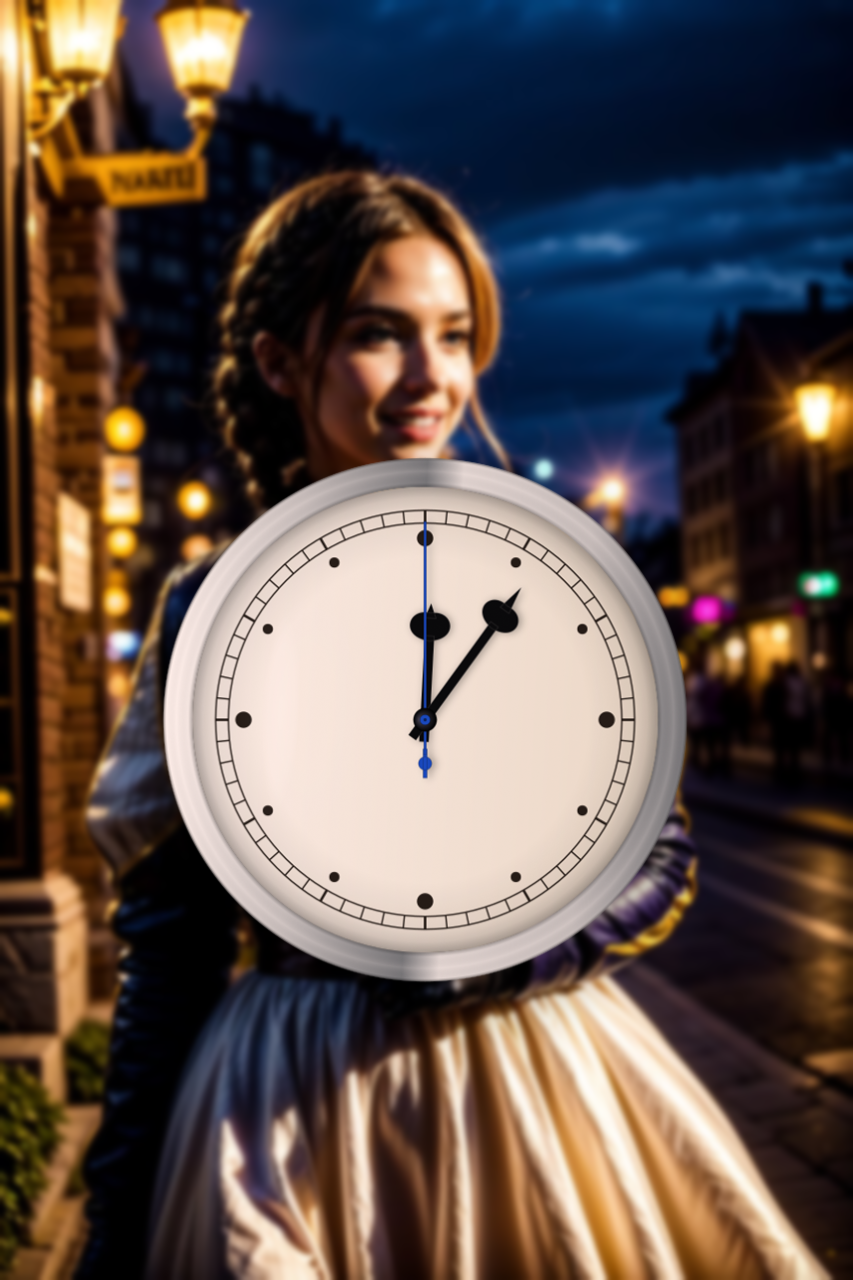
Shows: {"hour": 12, "minute": 6, "second": 0}
